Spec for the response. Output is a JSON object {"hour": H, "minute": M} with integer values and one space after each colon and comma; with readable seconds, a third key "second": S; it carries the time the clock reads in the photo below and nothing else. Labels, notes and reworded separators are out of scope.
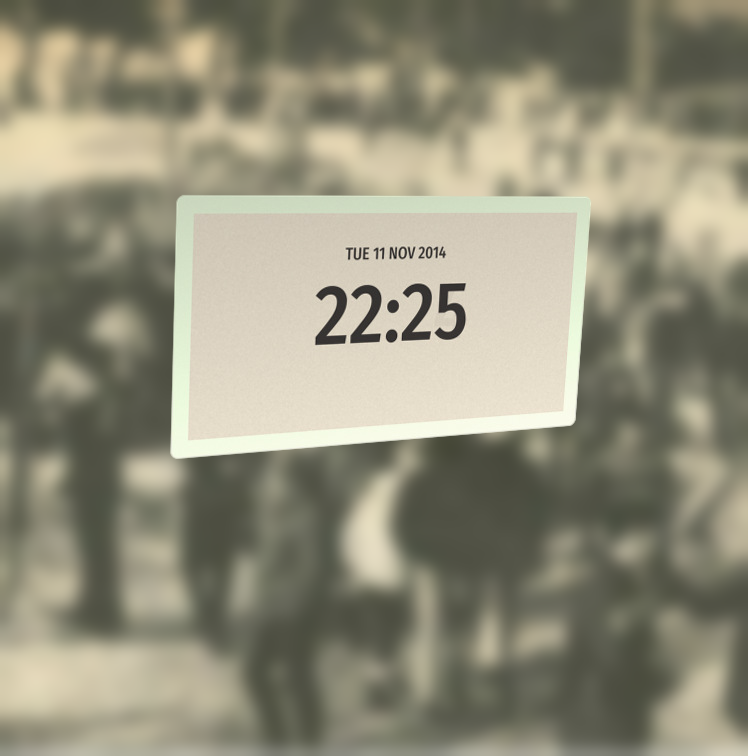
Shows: {"hour": 22, "minute": 25}
